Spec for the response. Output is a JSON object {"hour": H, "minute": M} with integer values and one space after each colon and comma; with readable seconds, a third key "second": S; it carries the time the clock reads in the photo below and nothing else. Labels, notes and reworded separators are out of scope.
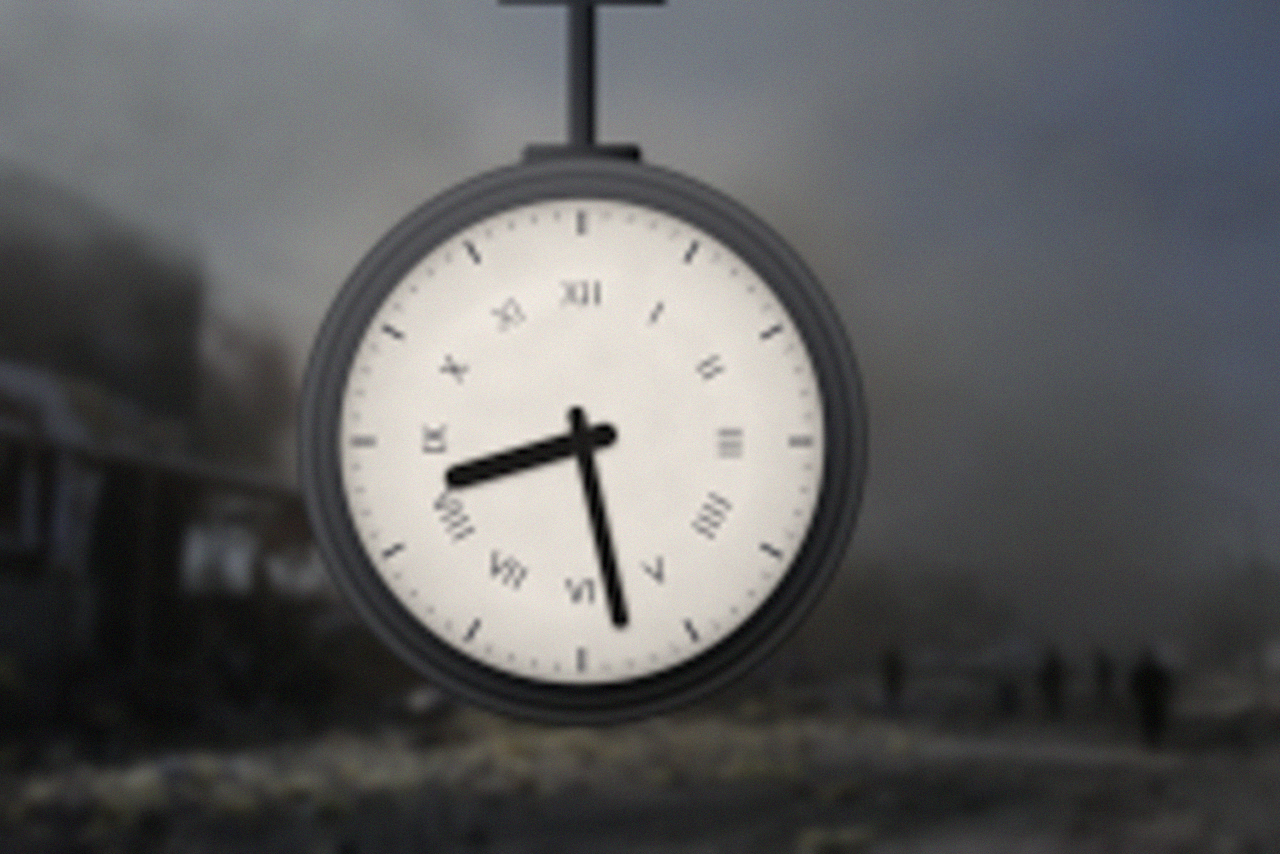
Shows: {"hour": 8, "minute": 28}
